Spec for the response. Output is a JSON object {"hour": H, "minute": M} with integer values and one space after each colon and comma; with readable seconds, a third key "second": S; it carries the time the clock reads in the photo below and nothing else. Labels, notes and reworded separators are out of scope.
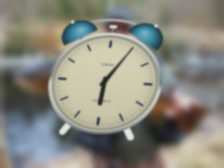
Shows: {"hour": 6, "minute": 5}
